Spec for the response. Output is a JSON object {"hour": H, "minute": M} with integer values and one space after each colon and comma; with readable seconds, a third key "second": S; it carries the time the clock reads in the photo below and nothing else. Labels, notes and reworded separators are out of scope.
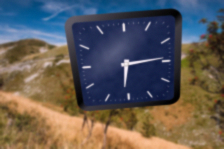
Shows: {"hour": 6, "minute": 14}
